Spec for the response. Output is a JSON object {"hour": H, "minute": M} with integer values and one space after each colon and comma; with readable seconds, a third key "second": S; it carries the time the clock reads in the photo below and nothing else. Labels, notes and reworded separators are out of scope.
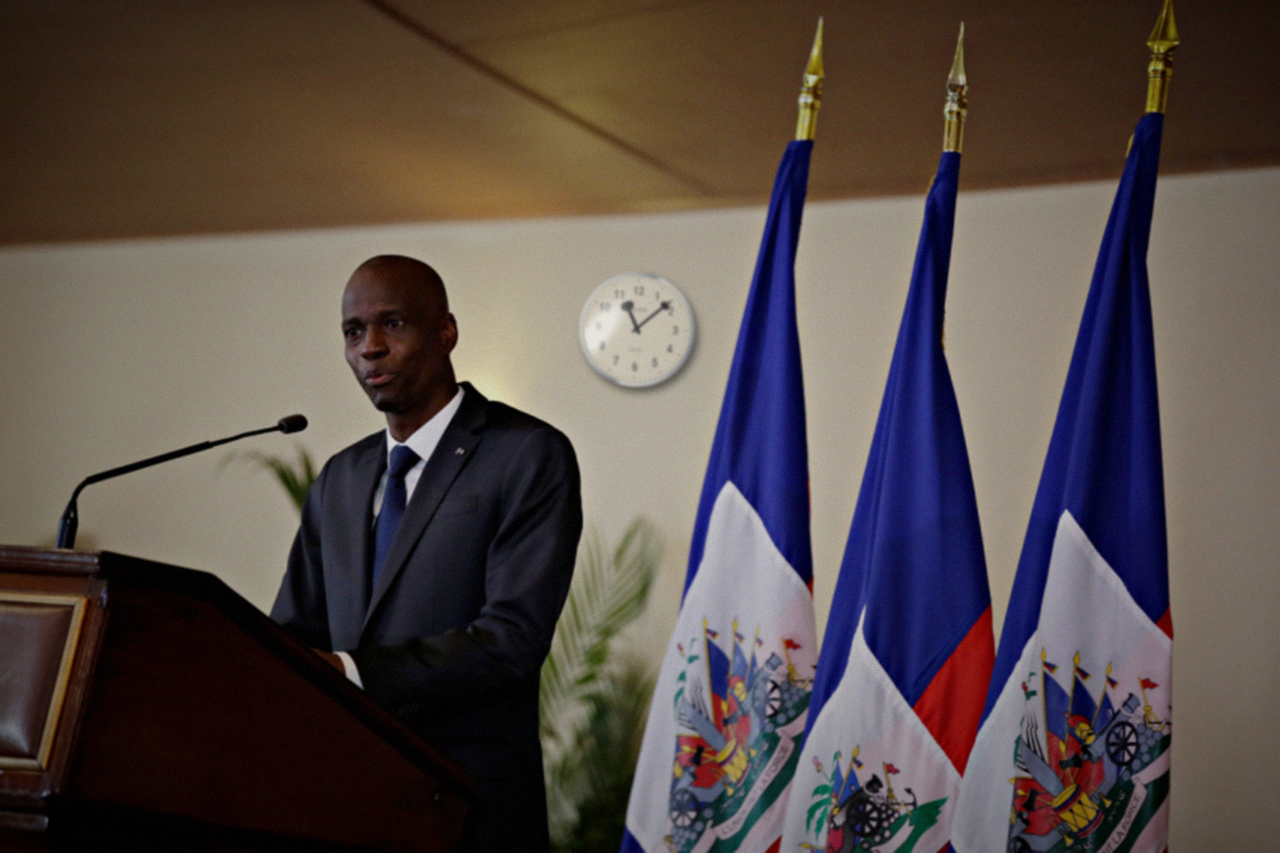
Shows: {"hour": 11, "minute": 8}
